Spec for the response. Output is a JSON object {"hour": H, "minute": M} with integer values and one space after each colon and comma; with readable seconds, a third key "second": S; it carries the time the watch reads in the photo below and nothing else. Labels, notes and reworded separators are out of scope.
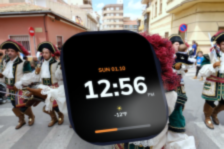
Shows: {"hour": 12, "minute": 56}
